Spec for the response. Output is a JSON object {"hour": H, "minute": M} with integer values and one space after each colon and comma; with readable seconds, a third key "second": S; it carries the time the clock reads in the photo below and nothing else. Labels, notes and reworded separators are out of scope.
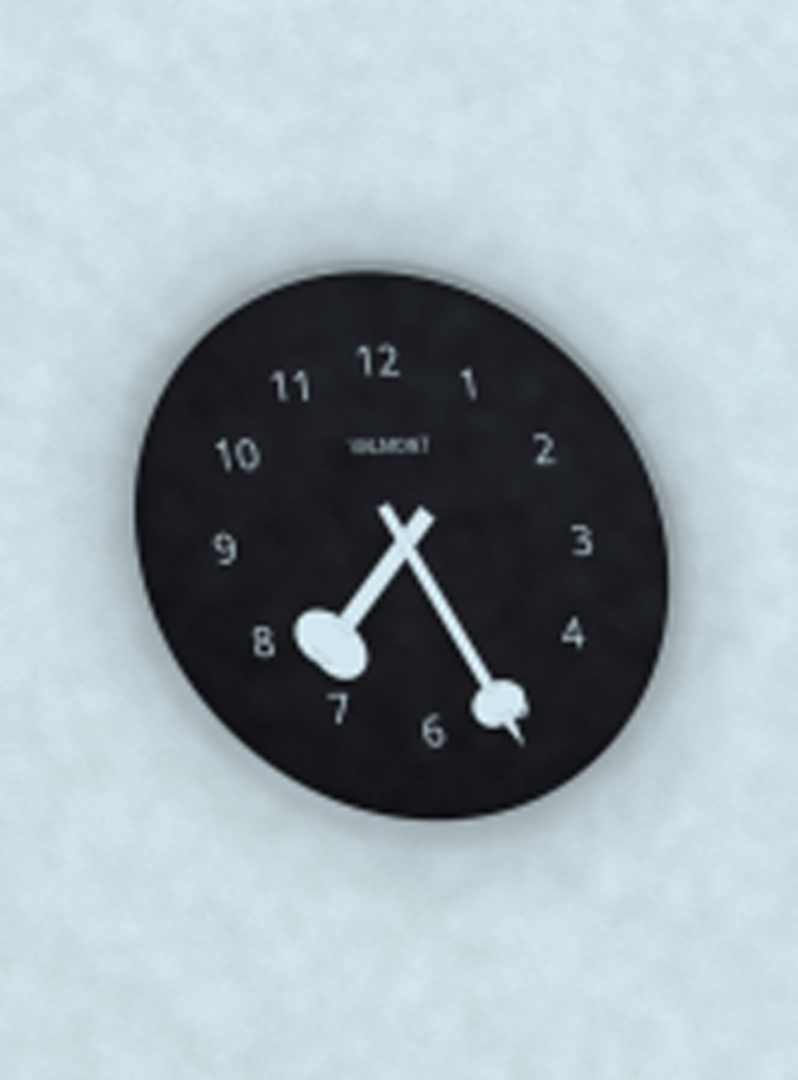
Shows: {"hour": 7, "minute": 26}
